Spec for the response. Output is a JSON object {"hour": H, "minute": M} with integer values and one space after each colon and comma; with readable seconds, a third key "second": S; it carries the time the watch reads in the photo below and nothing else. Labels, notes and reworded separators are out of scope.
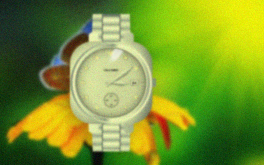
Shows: {"hour": 3, "minute": 9}
